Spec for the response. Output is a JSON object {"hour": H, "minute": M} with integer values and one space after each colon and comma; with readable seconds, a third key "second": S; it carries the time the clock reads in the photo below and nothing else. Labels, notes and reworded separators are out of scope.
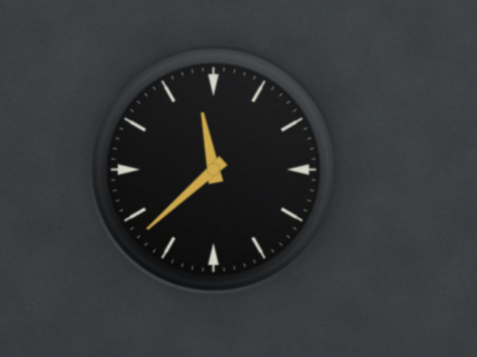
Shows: {"hour": 11, "minute": 38}
